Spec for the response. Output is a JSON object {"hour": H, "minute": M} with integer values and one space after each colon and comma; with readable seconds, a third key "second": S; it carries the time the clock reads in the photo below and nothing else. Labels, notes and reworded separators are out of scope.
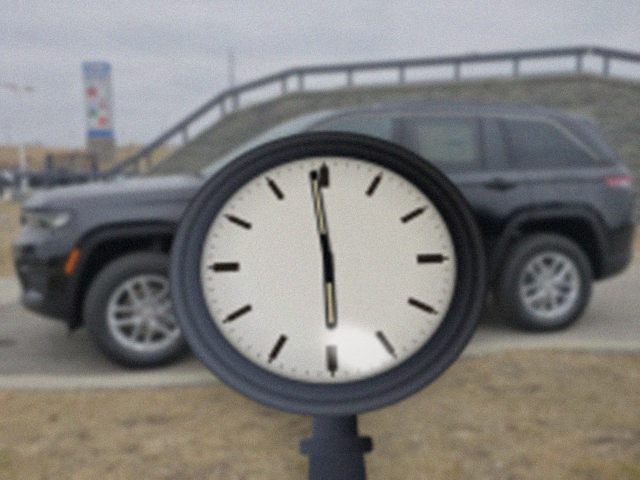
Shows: {"hour": 5, "minute": 59}
